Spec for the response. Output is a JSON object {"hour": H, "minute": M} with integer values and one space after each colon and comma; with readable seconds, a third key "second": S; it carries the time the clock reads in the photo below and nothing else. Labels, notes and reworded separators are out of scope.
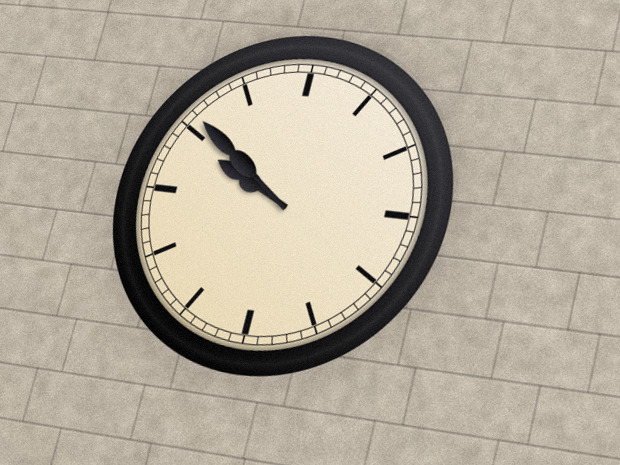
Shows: {"hour": 9, "minute": 51}
